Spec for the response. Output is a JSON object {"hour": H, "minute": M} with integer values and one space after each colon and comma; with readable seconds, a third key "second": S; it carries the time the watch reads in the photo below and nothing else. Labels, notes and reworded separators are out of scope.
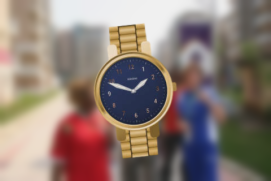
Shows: {"hour": 1, "minute": 49}
